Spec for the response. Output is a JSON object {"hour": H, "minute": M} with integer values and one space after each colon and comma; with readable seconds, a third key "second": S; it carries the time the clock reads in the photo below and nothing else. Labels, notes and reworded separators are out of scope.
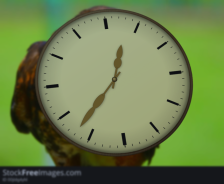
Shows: {"hour": 12, "minute": 37}
